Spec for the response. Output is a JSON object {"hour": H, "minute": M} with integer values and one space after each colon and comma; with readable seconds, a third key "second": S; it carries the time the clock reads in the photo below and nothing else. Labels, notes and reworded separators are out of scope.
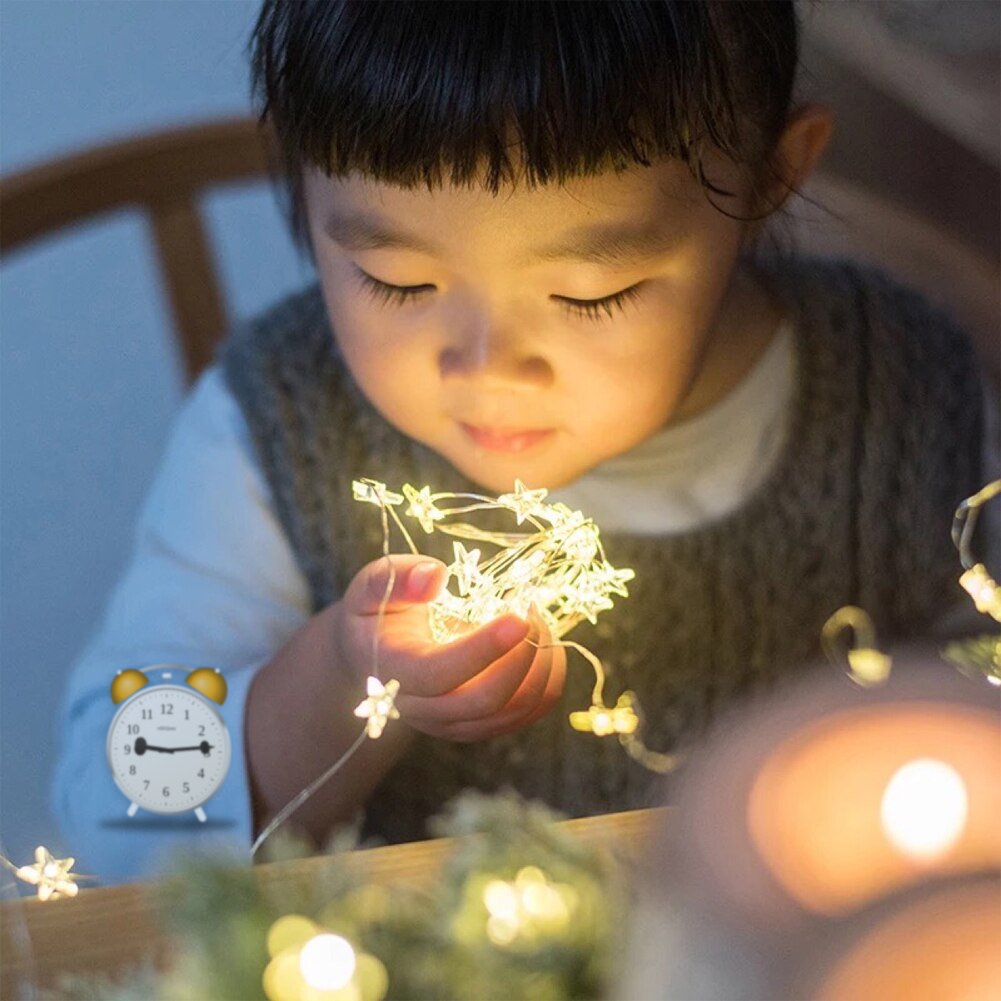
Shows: {"hour": 9, "minute": 14}
